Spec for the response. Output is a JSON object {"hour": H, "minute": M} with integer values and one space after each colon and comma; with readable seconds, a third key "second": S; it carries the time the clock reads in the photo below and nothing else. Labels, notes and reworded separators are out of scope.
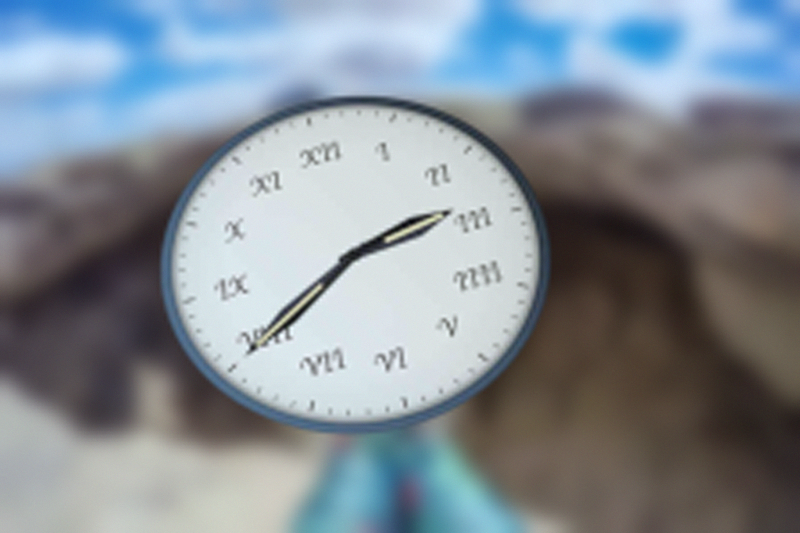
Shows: {"hour": 2, "minute": 40}
